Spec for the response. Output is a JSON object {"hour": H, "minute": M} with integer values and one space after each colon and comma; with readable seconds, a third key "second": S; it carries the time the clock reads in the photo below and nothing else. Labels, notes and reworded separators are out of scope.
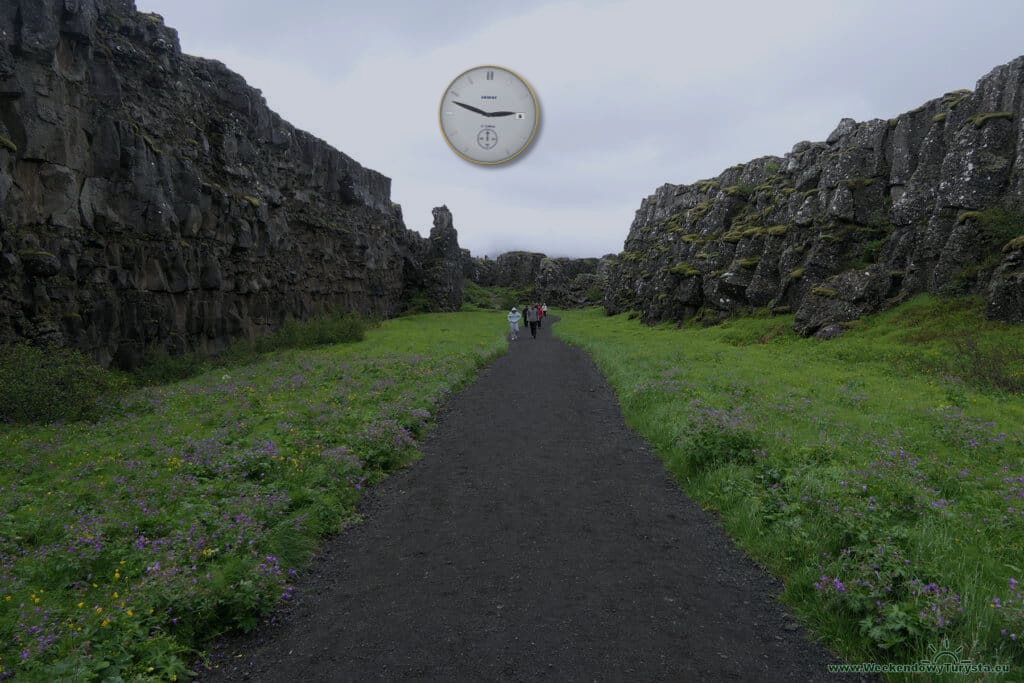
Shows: {"hour": 2, "minute": 48}
